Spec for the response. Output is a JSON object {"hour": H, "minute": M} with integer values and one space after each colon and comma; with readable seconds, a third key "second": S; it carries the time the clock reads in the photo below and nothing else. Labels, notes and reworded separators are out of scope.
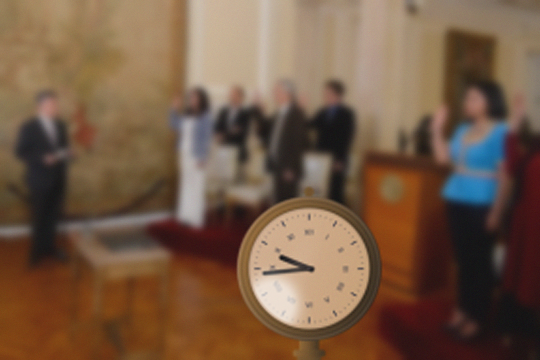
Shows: {"hour": 9, "minute": 44}
